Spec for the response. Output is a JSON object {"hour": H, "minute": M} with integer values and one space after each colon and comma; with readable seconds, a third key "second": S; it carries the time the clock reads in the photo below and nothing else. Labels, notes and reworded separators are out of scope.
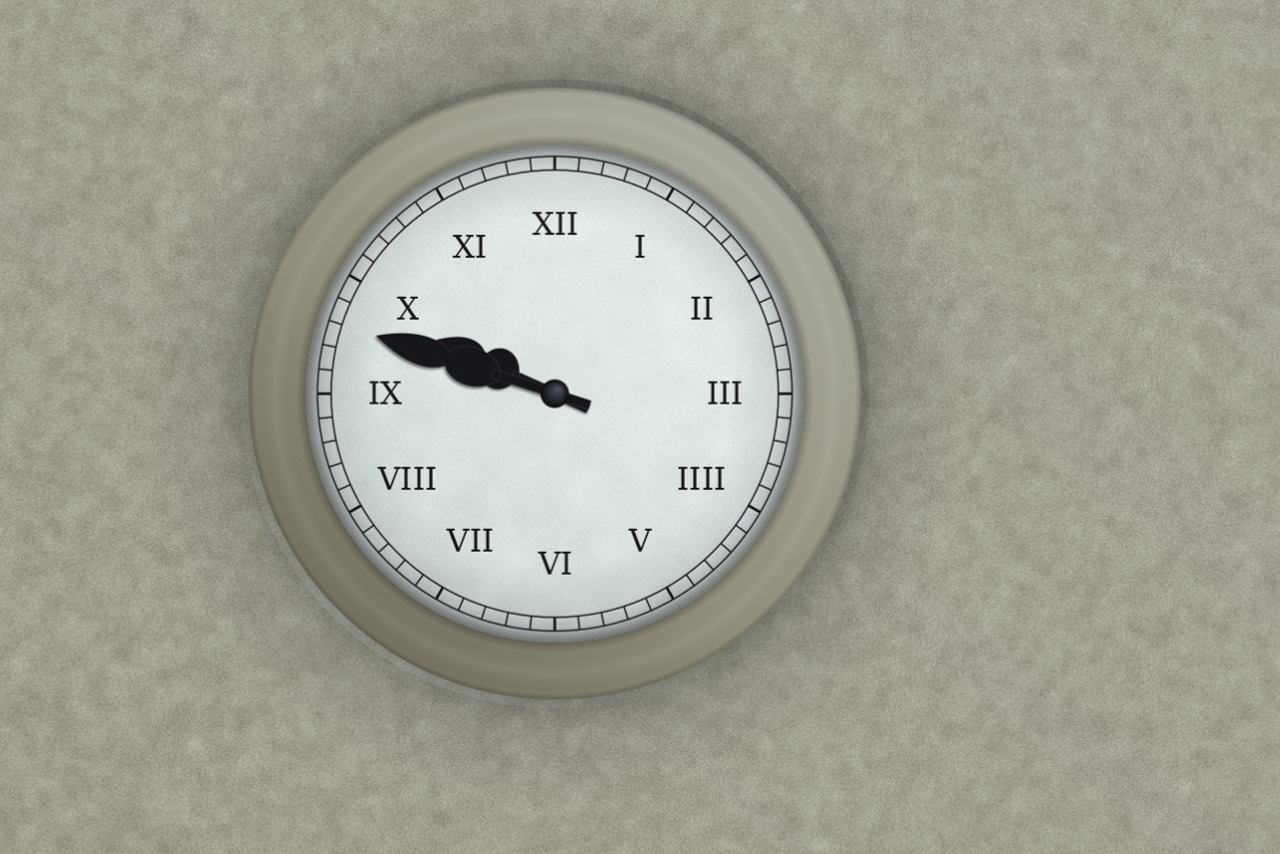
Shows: {"hour": 9, "minute": 48}
